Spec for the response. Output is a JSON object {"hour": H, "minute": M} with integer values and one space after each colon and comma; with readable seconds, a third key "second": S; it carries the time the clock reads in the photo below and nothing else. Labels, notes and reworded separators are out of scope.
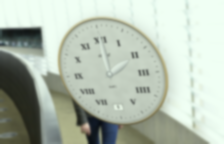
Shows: {"hour": 2, "minute": 0}
